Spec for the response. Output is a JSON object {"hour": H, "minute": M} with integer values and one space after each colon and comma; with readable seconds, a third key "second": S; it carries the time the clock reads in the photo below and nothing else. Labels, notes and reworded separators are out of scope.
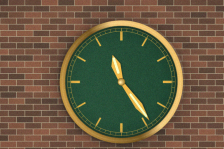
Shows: {"hour": 11, "minute": 24}
